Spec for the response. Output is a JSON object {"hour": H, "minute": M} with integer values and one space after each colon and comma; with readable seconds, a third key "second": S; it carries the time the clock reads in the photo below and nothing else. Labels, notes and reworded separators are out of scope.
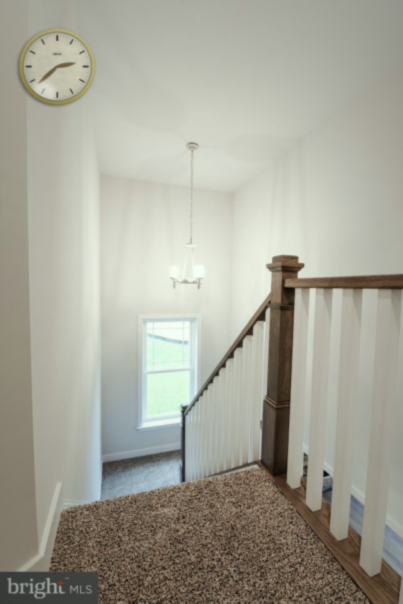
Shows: {"hour": 2, "minute": 38}
